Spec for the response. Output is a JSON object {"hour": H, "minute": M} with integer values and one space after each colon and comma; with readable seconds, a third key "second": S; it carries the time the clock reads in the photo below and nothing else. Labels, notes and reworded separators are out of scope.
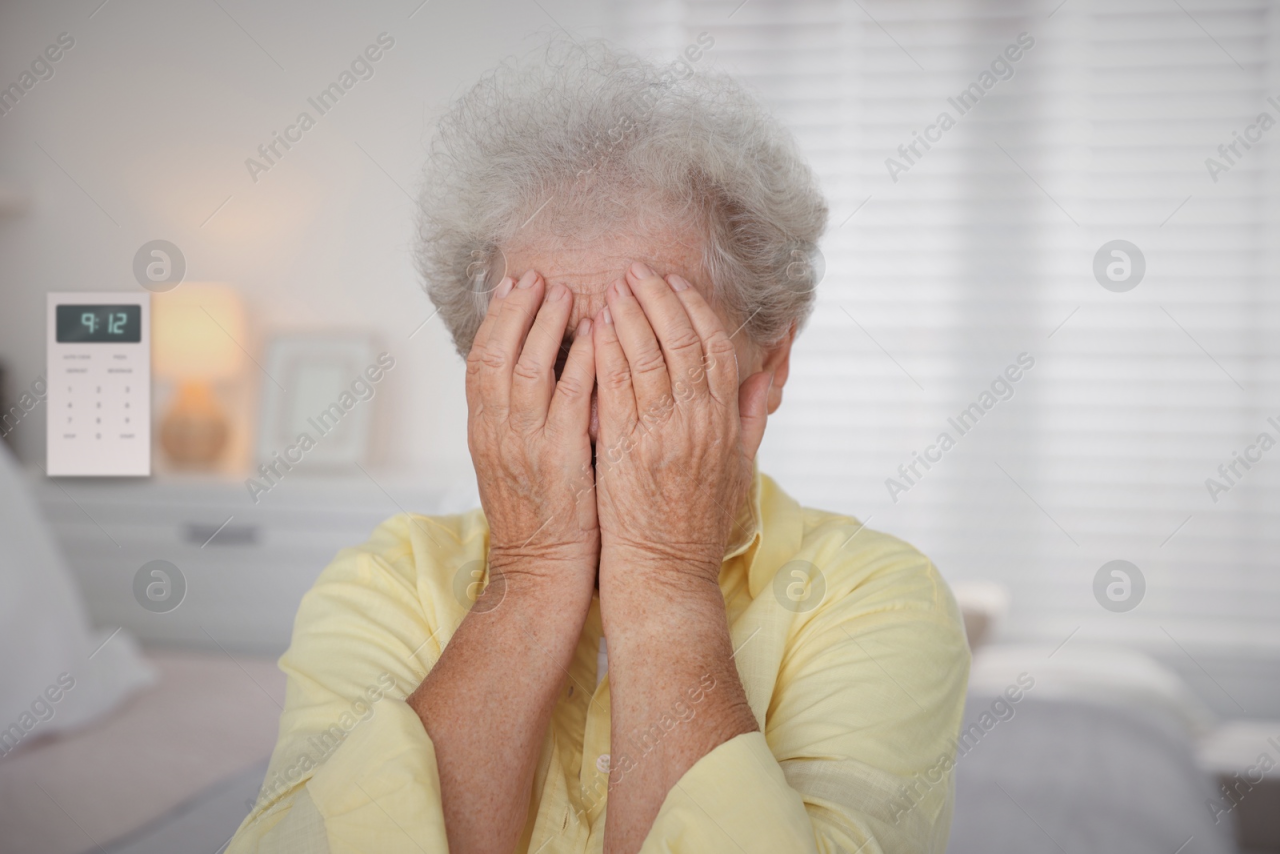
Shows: {"hour": 9, "minute": 12}
